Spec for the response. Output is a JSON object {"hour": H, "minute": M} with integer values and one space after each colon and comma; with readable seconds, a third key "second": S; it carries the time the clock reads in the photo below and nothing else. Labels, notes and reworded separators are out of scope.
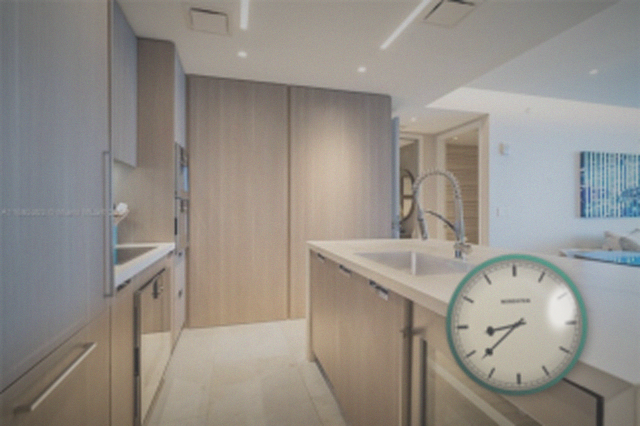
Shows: {"hour": 8, "minute": 38}
